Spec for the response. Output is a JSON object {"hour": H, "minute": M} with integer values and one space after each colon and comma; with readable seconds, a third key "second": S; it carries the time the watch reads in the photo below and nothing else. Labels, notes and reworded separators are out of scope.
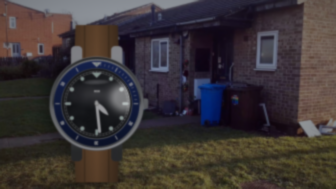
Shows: {"hour": 4, "minute": 29}
